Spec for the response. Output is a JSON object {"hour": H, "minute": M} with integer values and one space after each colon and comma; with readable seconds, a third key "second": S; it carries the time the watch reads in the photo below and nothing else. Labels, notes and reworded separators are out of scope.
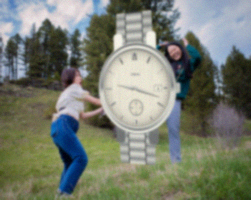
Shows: {"hour": 9, "minute": 18}
